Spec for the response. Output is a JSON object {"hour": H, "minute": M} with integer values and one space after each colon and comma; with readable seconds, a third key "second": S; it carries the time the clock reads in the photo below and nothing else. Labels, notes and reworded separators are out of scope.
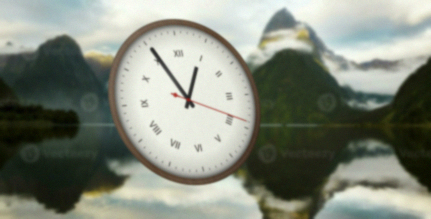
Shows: {"hour": 12, "minute": 55, "second": 19}
